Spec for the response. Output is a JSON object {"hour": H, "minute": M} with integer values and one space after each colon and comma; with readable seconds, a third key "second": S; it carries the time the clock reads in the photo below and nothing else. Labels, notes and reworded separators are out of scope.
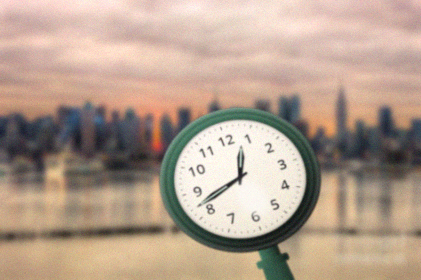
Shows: {"hour": 12, "minute": 42}
